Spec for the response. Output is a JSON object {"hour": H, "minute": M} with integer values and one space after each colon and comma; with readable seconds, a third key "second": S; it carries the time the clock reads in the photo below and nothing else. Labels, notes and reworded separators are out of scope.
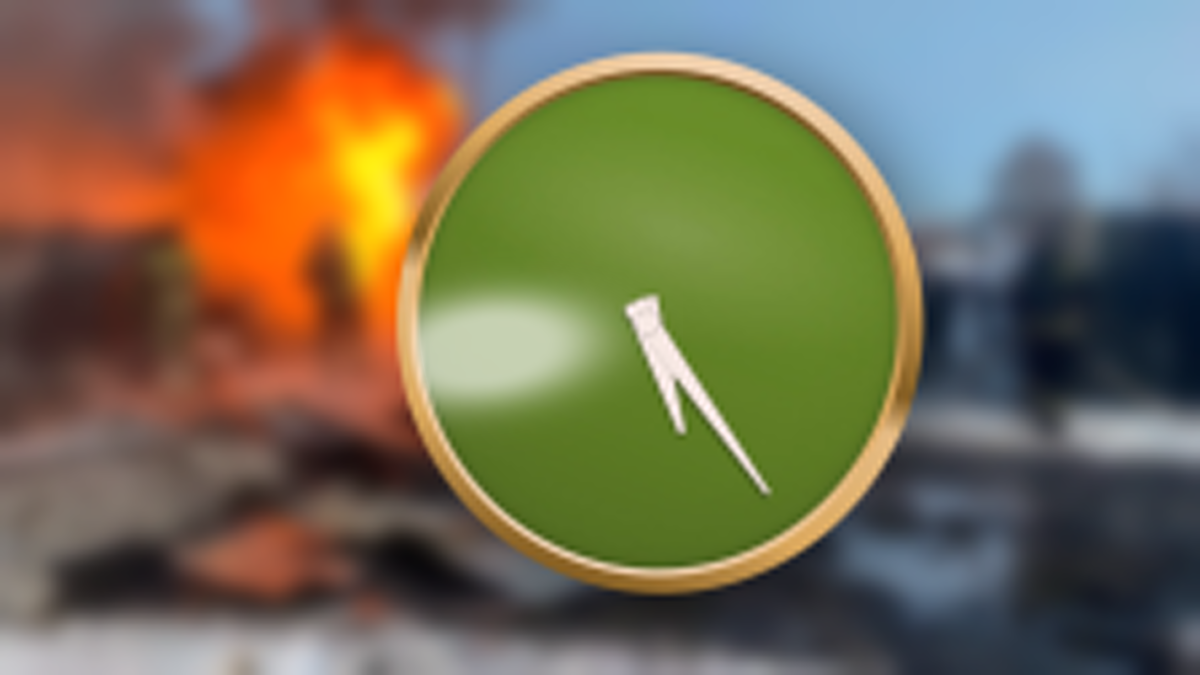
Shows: {"hour": 5, "minute": 24}
